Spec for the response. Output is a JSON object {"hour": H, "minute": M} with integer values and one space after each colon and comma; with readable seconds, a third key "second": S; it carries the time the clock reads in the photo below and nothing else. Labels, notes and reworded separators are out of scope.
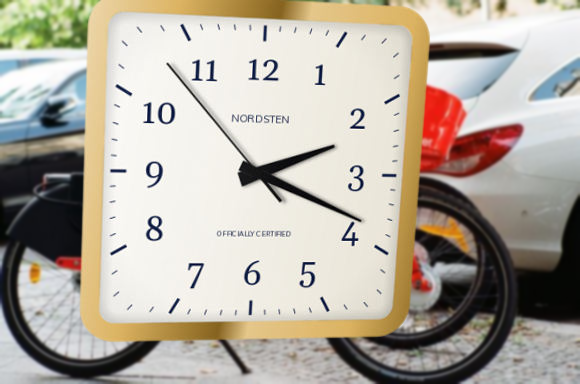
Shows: {"hour": 2, "minute": 18, "second": 53}
